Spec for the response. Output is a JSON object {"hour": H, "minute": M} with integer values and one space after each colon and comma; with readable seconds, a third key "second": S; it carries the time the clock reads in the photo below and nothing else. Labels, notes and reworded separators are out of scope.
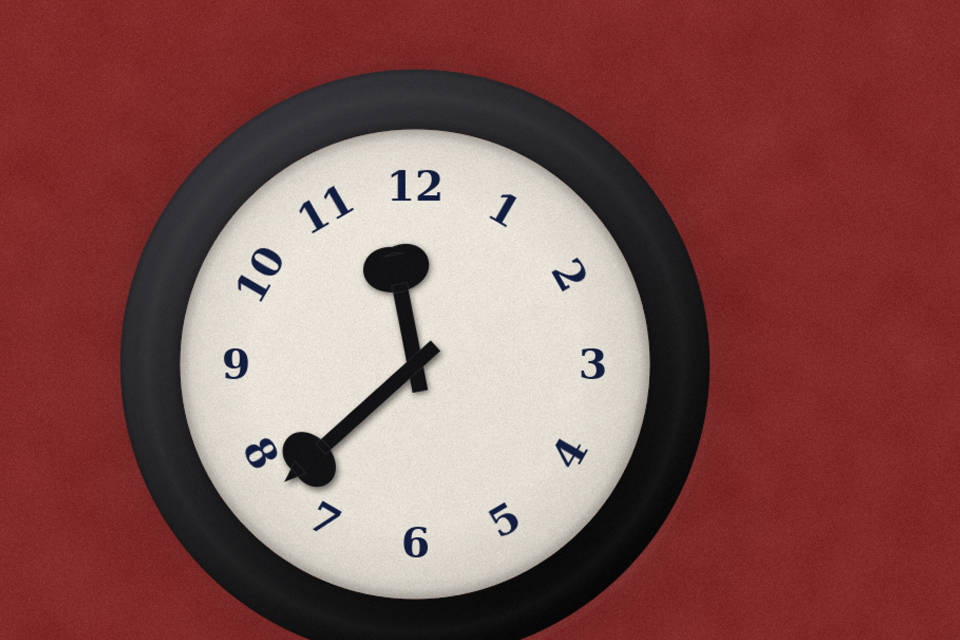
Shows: {"hour": 11, "minute": 38}
